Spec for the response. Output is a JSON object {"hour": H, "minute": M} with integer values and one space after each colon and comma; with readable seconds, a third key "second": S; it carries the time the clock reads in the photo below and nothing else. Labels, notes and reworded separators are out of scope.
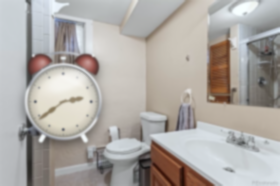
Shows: {"hour": 2, "minute": 39}
